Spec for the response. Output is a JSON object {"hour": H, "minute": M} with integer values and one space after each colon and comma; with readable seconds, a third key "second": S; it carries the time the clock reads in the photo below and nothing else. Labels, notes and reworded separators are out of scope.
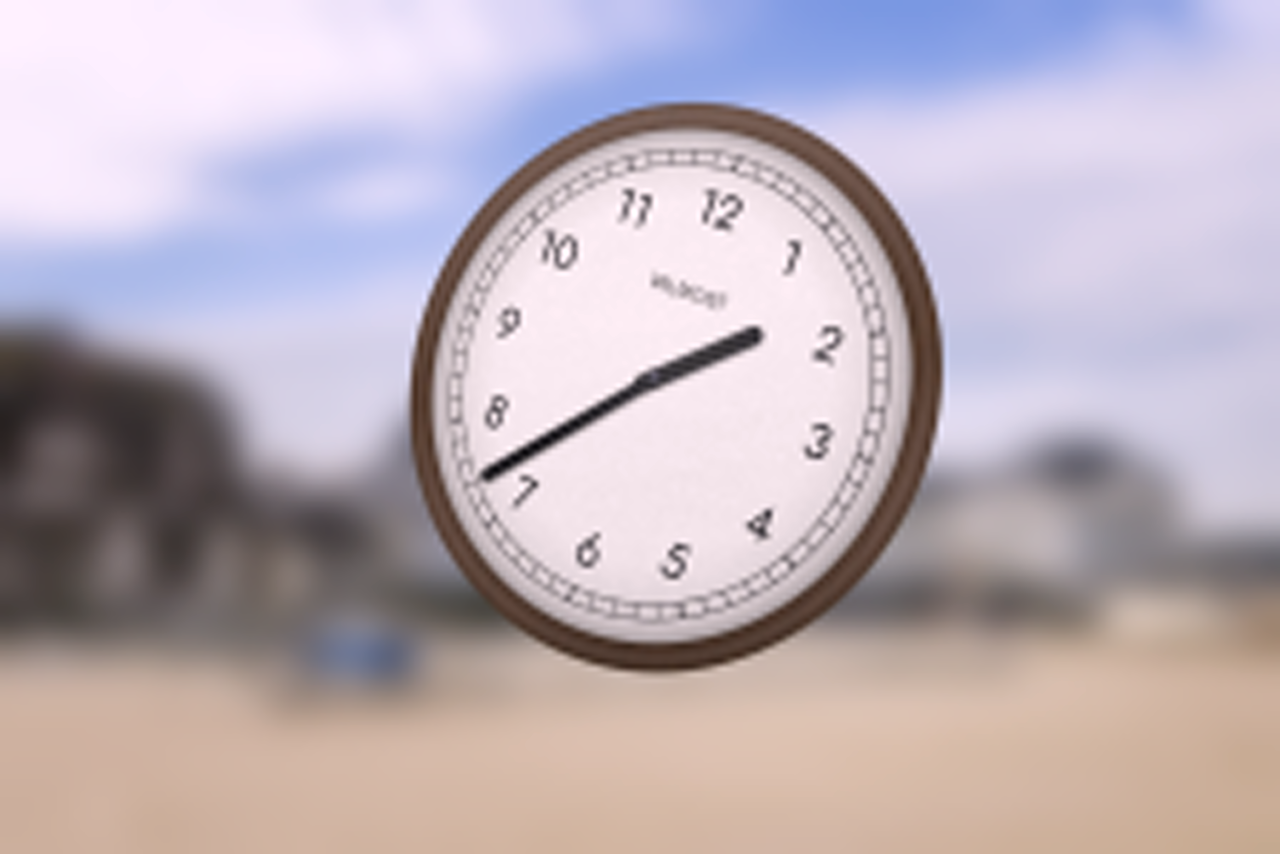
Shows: {"hour": 1, "minute": 37}
